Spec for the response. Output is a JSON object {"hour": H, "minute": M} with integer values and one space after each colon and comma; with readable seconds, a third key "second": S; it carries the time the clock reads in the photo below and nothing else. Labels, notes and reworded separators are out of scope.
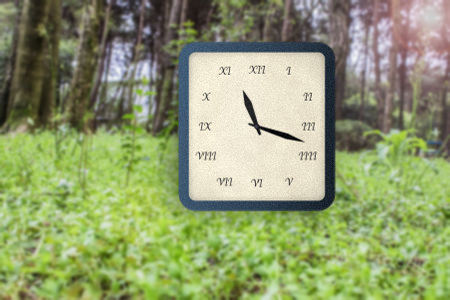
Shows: {"hour": 11, "minute": 18}
